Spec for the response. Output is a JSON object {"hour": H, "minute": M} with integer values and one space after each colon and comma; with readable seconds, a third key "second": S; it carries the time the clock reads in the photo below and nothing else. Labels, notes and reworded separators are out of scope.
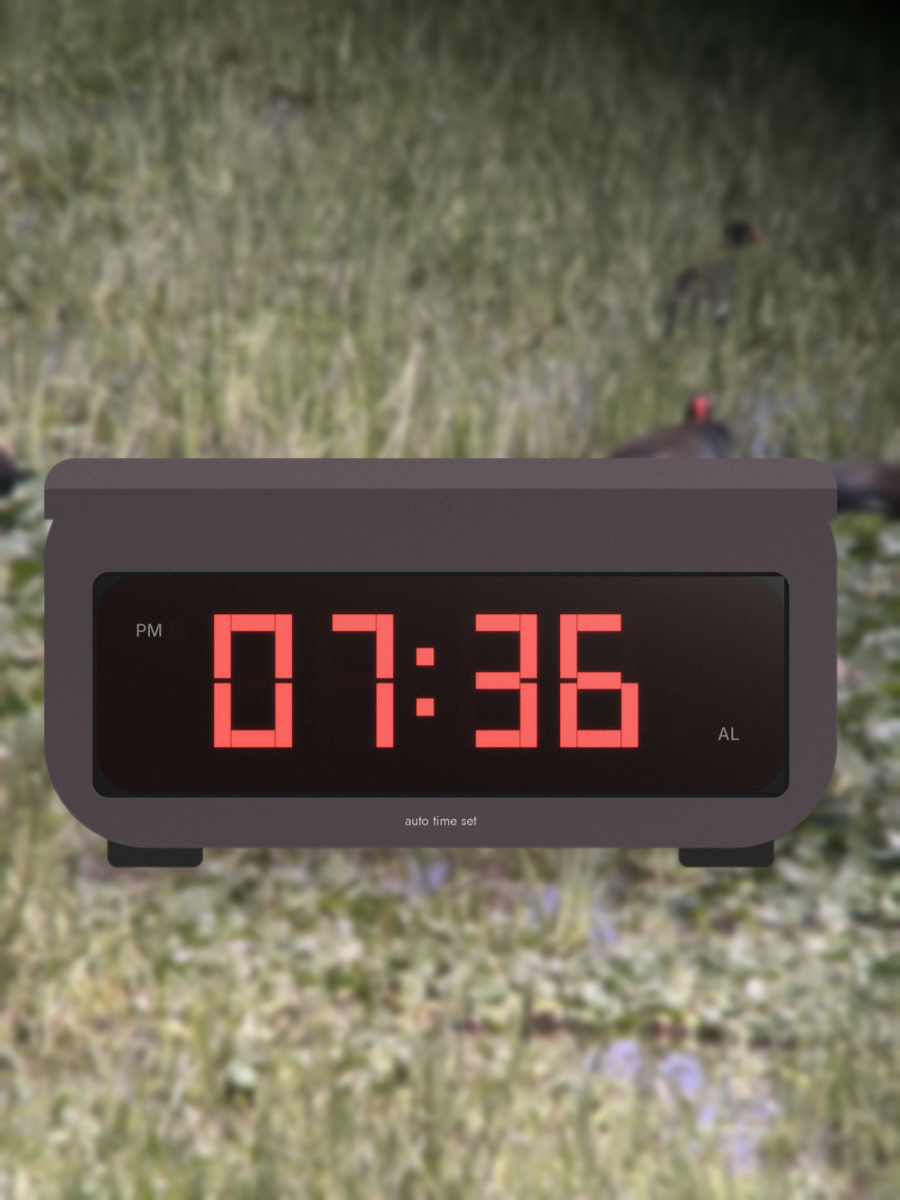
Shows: {"hour": 7, "minute": 36}
